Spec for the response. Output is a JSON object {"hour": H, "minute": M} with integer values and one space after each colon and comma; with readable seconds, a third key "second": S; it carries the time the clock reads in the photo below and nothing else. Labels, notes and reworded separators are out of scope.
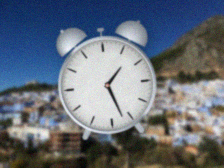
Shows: {"hour": 1, "minute": 27}
